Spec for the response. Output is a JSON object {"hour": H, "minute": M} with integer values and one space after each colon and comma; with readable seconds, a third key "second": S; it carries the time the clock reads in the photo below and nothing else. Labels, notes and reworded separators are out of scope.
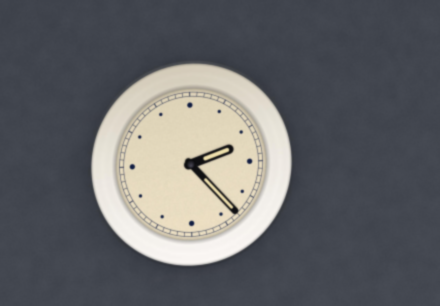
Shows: {"hour": 2, "minute": 23}
